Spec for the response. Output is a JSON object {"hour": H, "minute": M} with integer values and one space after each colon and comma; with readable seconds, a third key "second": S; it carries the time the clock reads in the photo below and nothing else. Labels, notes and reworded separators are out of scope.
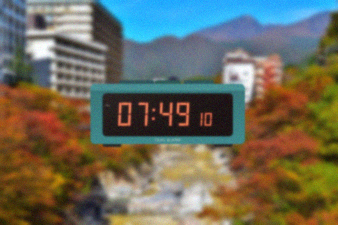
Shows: {"hour": 7, "minute": 49, "second": 10}
